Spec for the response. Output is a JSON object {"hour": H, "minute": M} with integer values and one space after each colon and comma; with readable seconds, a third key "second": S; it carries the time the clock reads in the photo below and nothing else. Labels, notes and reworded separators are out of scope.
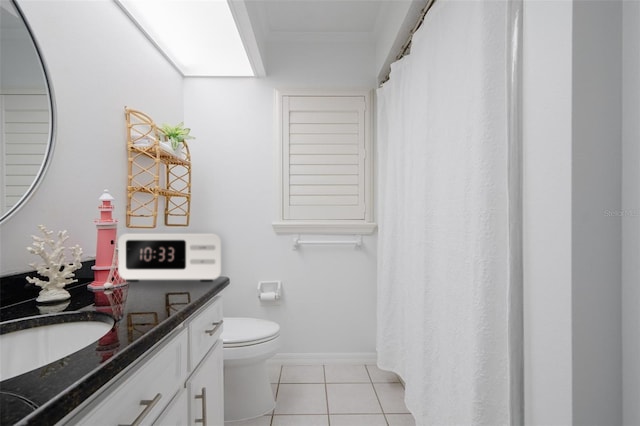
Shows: {"hour": 10, "minute": 33}
